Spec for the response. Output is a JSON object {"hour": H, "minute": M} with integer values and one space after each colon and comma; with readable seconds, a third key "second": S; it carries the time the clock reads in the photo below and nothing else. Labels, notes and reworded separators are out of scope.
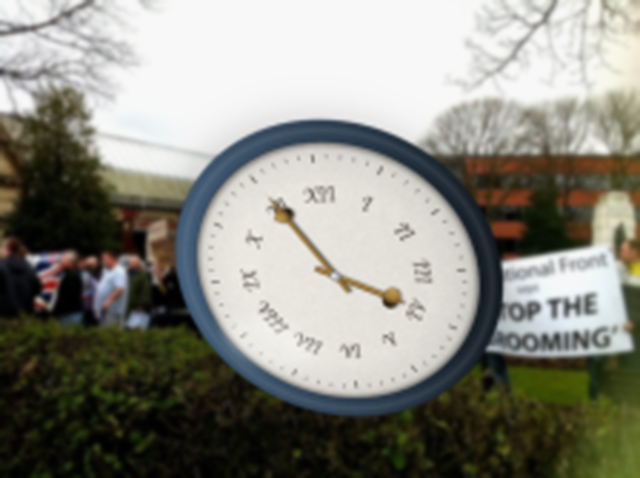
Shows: {"hour": 3, "minute": 55}
